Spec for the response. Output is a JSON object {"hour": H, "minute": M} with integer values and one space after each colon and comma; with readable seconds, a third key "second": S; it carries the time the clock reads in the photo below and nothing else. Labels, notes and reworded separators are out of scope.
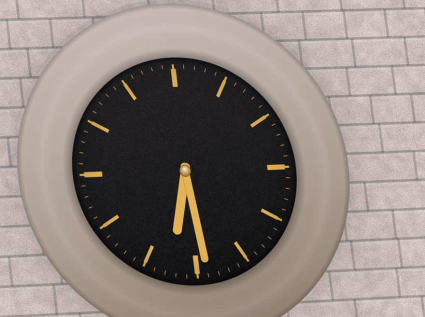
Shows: {"hour": 6, "minute": 29}
